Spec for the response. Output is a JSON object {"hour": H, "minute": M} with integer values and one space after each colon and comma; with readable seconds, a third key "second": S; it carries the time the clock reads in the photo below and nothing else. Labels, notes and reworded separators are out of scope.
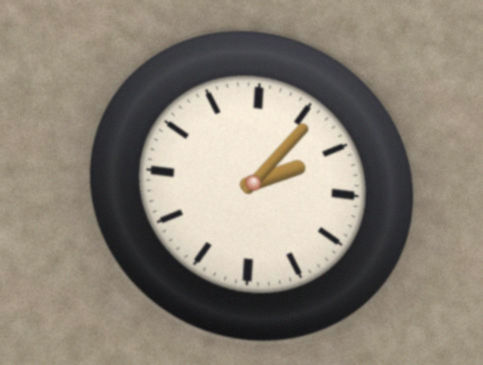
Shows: {"hour": 2, "minute": 6}
